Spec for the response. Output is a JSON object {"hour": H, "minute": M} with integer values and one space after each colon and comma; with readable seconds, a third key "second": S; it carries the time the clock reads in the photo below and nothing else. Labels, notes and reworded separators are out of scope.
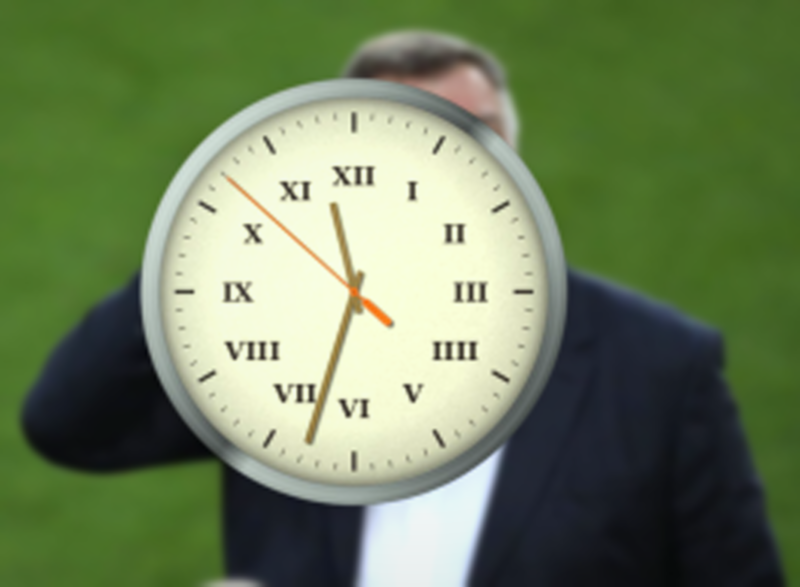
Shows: {"hour": 11, "minute": 32, "second": 52}
